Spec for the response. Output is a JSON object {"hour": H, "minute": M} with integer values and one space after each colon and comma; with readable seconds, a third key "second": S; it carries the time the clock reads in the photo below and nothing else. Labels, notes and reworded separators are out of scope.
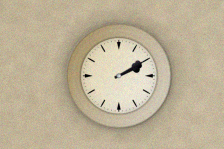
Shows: {"hour": 2, "minute": 10}
